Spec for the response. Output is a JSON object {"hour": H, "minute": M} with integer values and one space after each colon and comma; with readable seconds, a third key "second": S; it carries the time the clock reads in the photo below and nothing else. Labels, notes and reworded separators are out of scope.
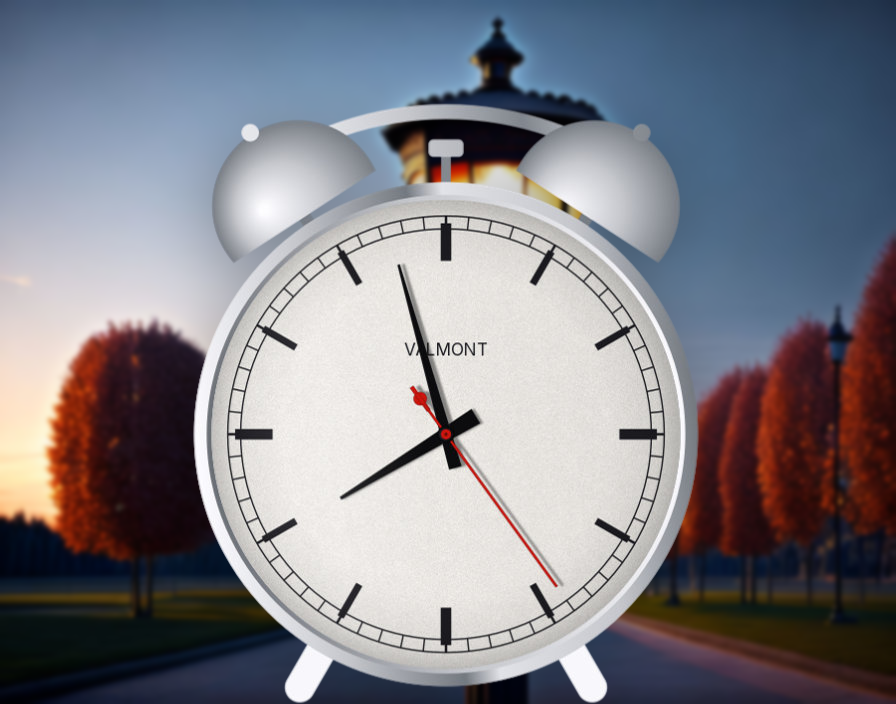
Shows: {"hour": 7, "minute": 57, "second": 24}
